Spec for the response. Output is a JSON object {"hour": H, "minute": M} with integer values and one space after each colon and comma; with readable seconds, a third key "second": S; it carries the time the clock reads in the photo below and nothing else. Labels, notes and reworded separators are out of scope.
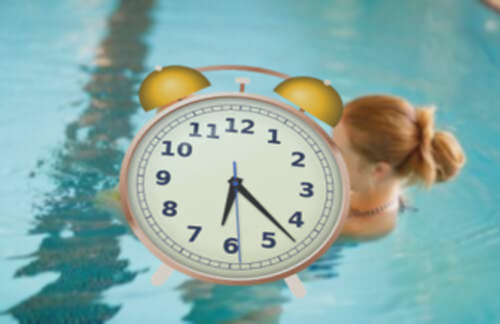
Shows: {"hour": 6, "minute": 22, "second": 29}
